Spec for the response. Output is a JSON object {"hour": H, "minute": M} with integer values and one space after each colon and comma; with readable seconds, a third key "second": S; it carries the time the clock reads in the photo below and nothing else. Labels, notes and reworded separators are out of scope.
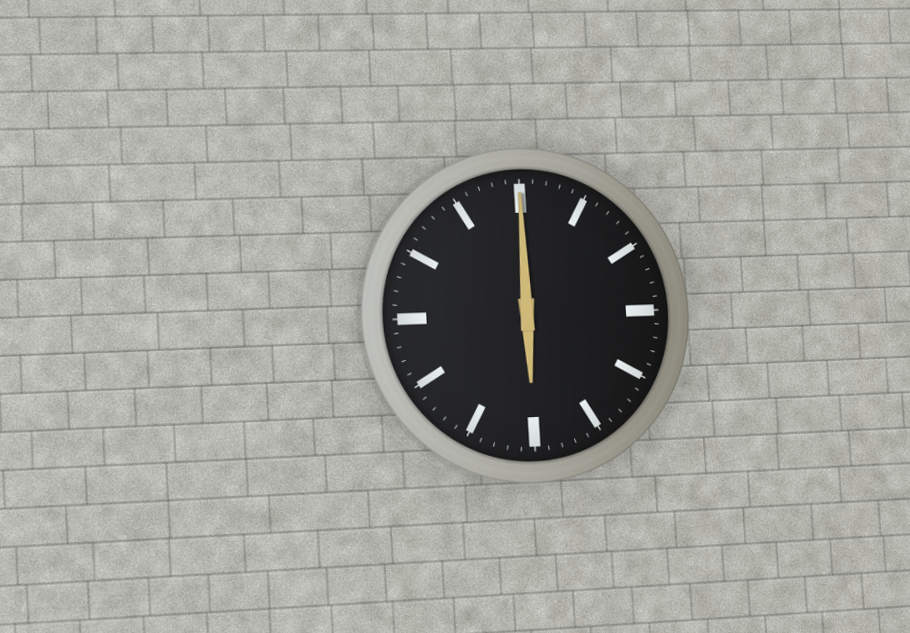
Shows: {"hour": 6, "minute": 0}
